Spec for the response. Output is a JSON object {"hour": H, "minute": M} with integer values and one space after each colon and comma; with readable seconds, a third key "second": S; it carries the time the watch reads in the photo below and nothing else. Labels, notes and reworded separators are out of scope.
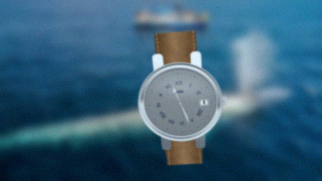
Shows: {"hour": 11, "minute": 27}
